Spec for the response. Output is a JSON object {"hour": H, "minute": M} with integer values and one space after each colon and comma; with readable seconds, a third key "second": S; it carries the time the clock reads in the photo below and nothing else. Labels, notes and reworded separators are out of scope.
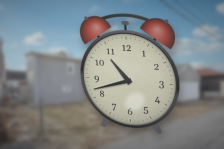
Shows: {"hour": 10, "minute": 42}
